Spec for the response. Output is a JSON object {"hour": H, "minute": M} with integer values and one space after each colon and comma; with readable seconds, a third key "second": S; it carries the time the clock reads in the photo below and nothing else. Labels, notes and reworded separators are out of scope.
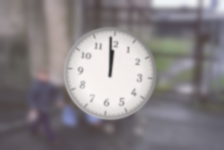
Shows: {"hour": 11, "minute": 59}
